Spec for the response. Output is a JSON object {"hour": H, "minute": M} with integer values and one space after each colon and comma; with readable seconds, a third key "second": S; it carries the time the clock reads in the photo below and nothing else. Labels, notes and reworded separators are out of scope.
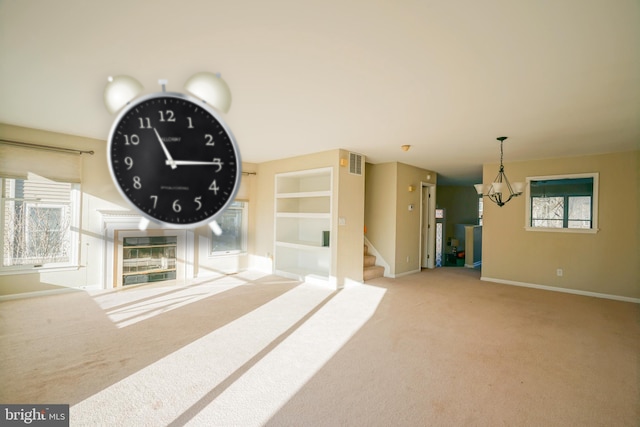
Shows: {"hour": 11, "minute": 15}
